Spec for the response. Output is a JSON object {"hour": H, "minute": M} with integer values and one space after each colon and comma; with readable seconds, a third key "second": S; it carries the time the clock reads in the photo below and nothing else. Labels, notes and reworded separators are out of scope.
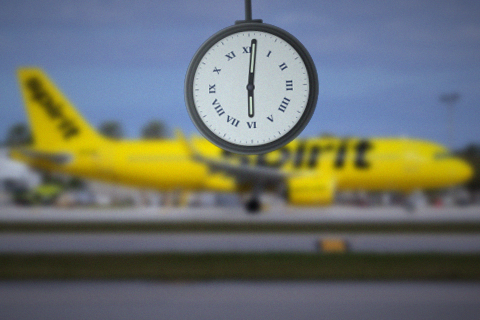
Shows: {"hour": 6, "minute": 1}
